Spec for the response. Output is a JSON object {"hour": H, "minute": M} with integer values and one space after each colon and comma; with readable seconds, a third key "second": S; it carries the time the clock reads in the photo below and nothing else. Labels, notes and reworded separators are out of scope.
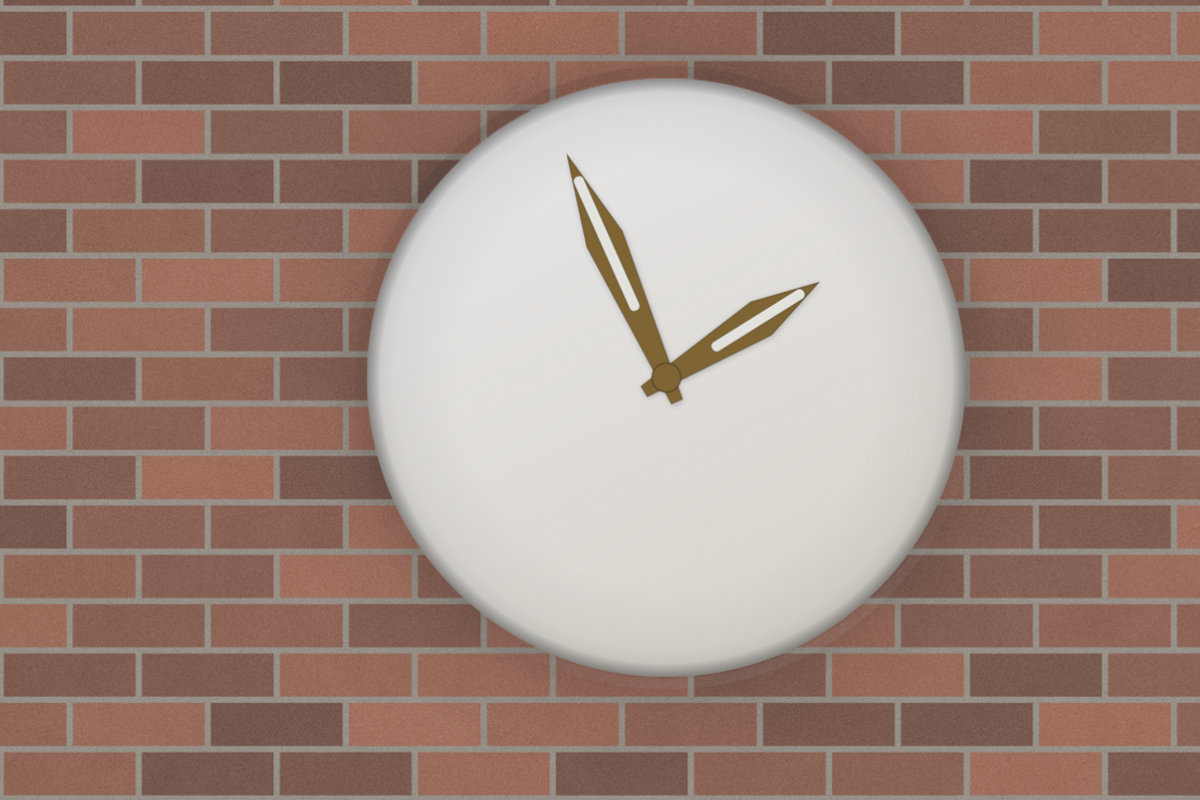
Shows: {"hour": 1, "minute": 56}
